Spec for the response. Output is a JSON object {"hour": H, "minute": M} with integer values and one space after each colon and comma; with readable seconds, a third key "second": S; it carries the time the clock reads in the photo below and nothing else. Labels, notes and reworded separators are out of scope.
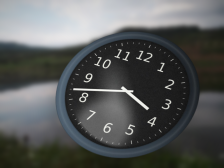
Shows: {"hour": 3, "minute": 42}
